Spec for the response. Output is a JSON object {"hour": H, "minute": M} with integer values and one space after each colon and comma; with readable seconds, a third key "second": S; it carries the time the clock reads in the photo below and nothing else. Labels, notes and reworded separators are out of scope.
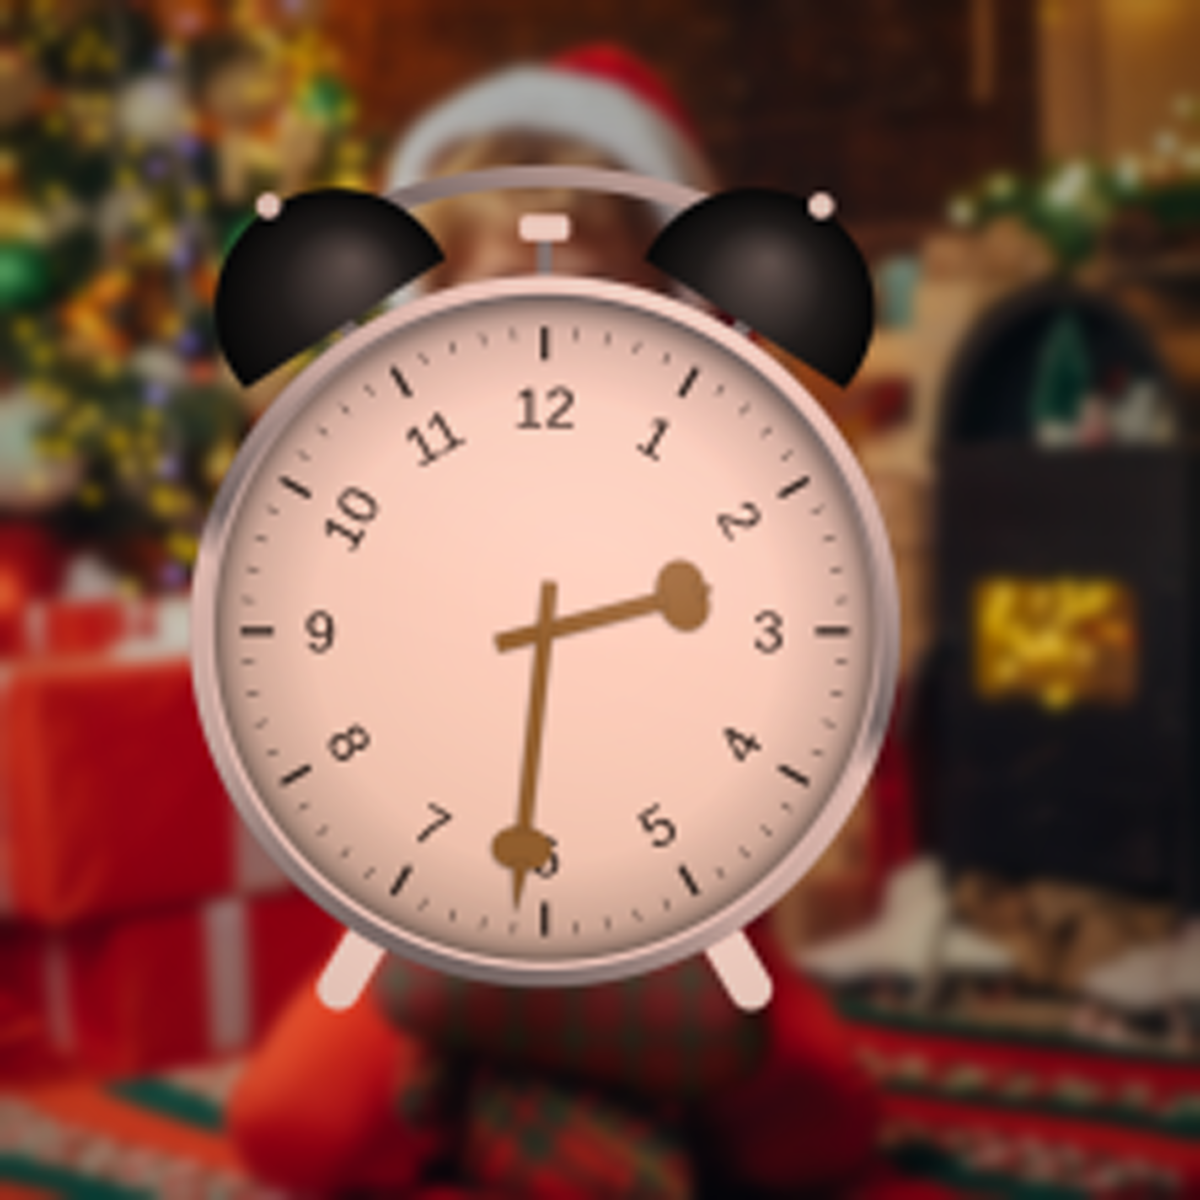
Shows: {"hour": 2, "minute": 31}
